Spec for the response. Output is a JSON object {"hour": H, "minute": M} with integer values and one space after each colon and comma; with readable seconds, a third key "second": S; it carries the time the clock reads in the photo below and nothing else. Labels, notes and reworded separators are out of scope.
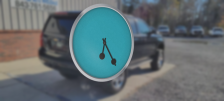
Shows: {"hour": 6, "minute": 25}
